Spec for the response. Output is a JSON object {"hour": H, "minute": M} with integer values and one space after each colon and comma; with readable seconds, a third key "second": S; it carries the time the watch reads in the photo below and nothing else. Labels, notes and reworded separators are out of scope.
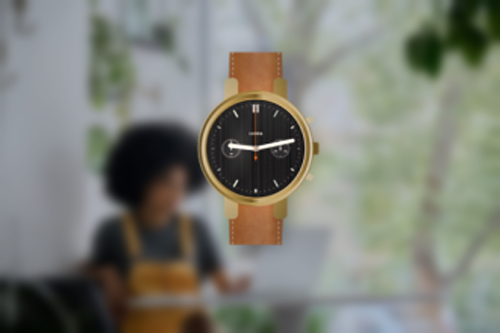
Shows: {"hour": 9, "minute": 13}
